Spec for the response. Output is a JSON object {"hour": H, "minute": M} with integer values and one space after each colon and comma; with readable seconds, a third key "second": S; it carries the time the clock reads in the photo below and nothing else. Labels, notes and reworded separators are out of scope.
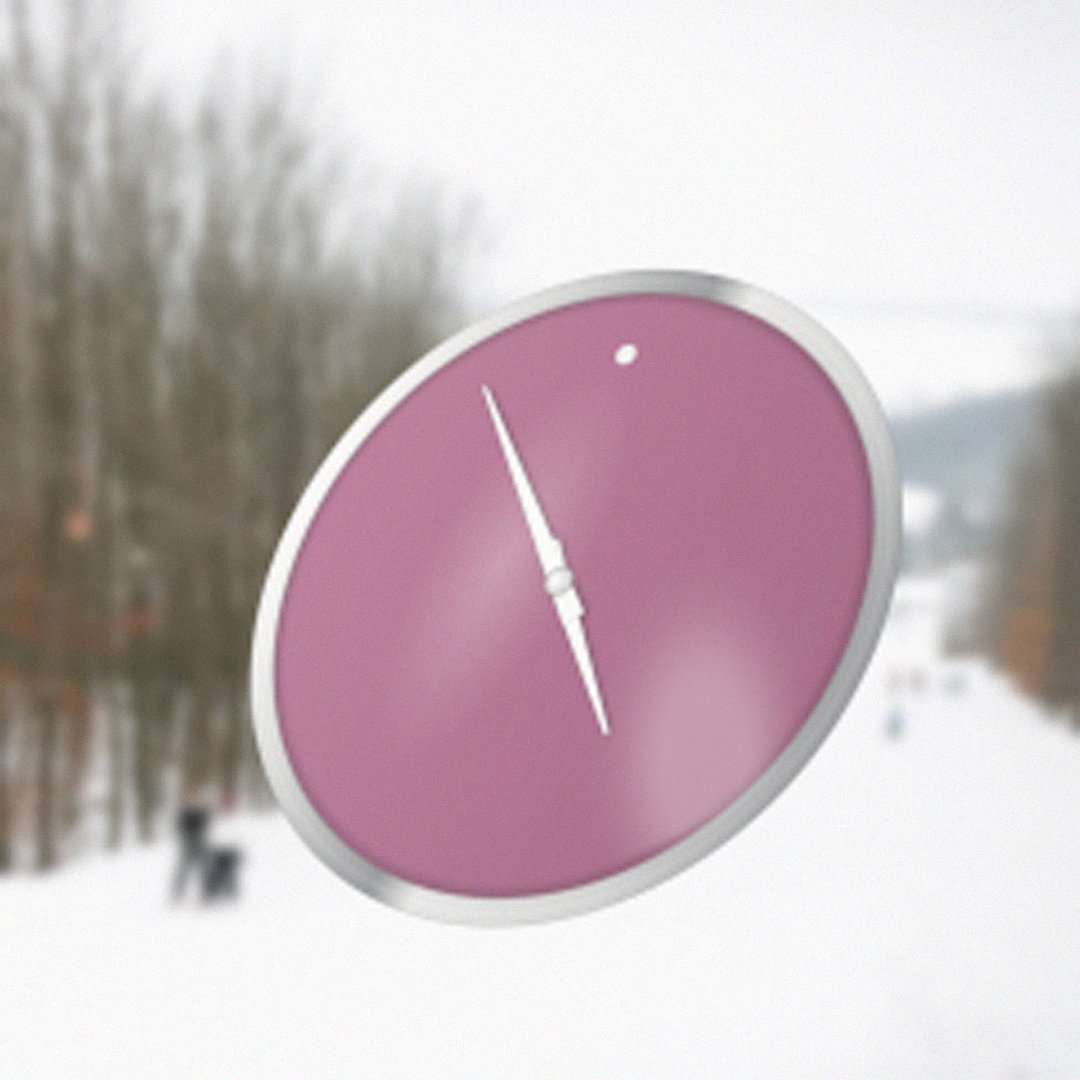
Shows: {"hour": 4, "minute": 54}
